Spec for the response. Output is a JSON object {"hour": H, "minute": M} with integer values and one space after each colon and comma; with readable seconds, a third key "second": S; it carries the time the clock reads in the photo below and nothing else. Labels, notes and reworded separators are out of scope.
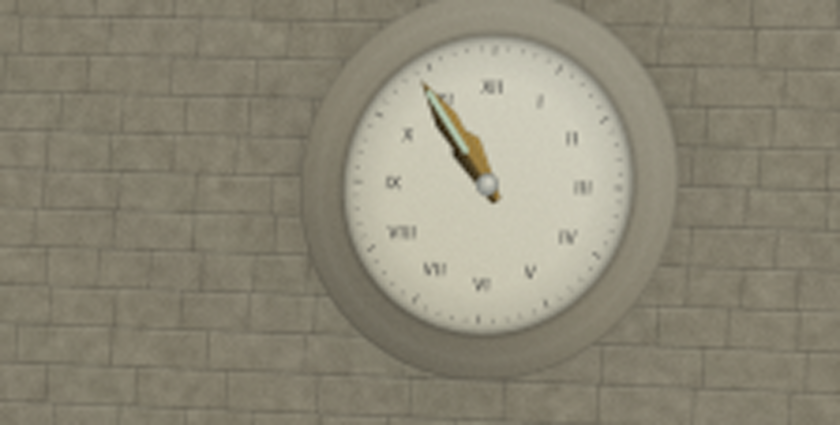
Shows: {"hour": 10, "minute": 54}
